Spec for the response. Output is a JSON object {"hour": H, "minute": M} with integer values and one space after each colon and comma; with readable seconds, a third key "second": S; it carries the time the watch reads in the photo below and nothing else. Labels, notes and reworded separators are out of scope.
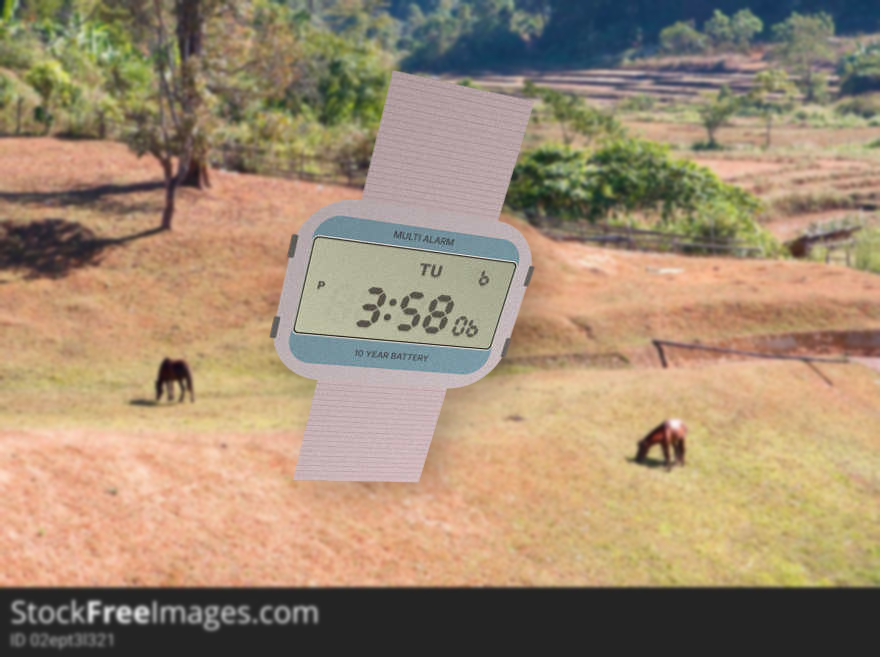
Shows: {"hour": 3, "minute": 58, "second": 6}
